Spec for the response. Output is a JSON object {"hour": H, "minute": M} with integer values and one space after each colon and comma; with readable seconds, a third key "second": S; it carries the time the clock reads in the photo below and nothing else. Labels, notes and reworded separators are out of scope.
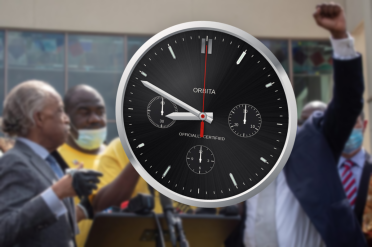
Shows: {"hour": 8, "minute": 49}
